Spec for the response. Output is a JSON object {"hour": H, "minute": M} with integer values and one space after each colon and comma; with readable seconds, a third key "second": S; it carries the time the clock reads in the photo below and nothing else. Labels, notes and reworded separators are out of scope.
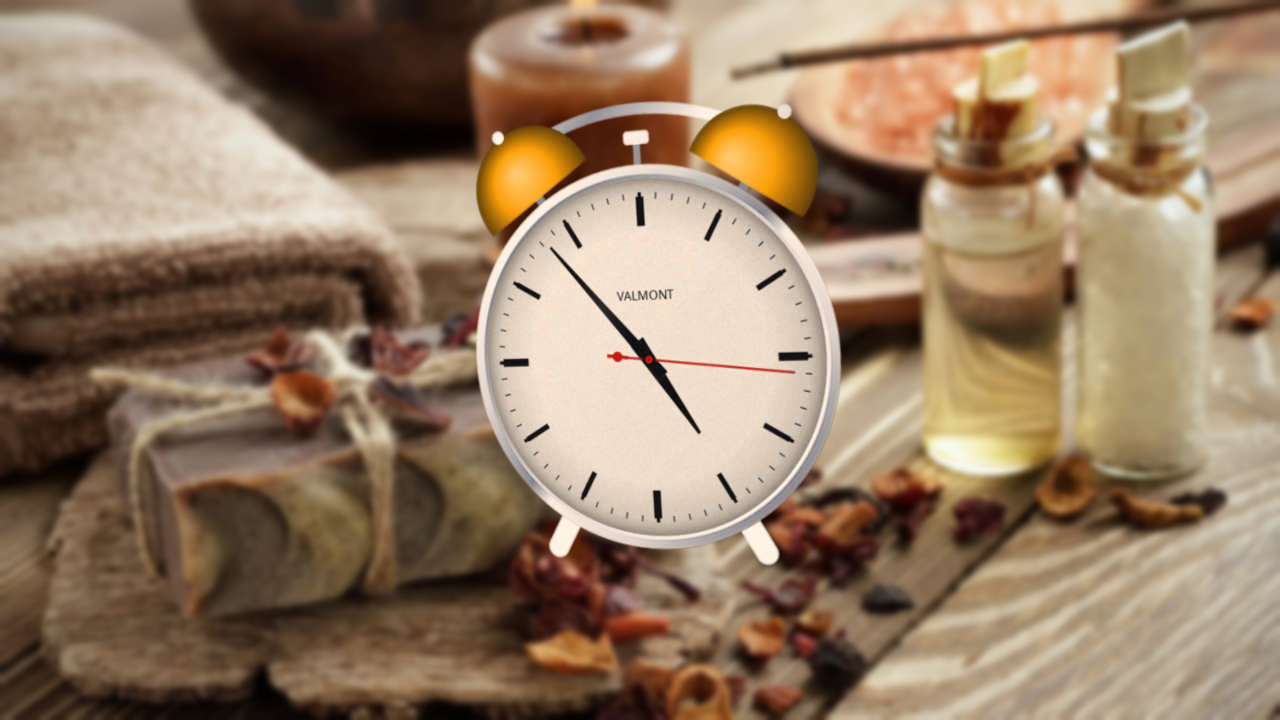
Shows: {"hour": 4, "minute": 53, "second": 16}
